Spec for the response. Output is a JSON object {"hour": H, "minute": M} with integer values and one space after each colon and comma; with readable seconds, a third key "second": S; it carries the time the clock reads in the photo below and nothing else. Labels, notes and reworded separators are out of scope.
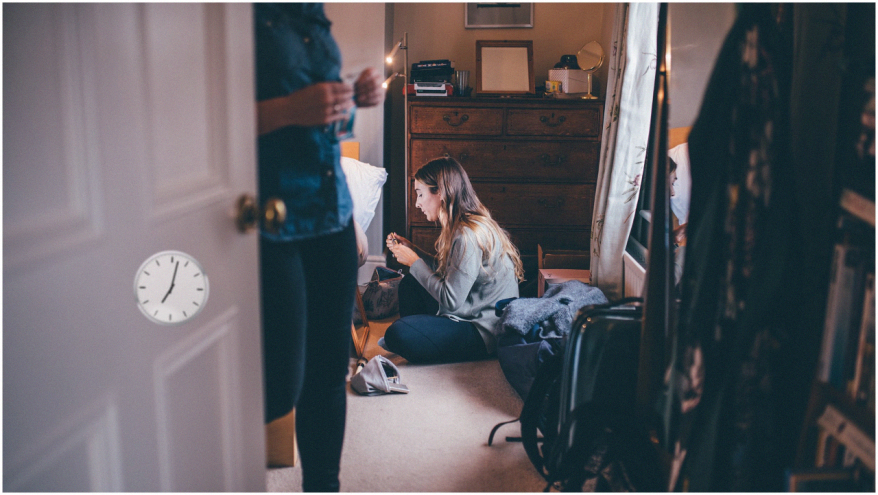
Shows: {"hour": 7, "minute": 2}
